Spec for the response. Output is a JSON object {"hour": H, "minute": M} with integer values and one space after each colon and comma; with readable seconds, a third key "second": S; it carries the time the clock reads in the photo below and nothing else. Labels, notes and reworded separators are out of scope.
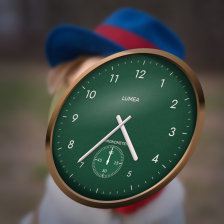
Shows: {"hour": 4, "minute": 36}
